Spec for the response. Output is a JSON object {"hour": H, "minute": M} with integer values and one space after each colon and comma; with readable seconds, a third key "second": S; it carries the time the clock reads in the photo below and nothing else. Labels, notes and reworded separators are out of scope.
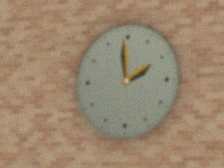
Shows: {"hour": 1, "minute": 59}
